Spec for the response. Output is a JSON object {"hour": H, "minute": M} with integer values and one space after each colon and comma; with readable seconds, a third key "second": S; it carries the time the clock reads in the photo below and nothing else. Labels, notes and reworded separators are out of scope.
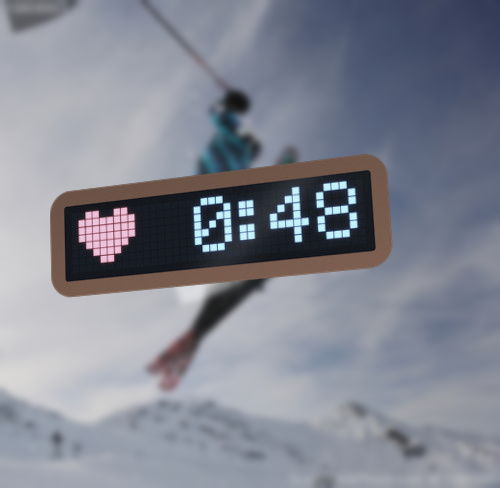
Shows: {"hour": 0, "minute": 48}
